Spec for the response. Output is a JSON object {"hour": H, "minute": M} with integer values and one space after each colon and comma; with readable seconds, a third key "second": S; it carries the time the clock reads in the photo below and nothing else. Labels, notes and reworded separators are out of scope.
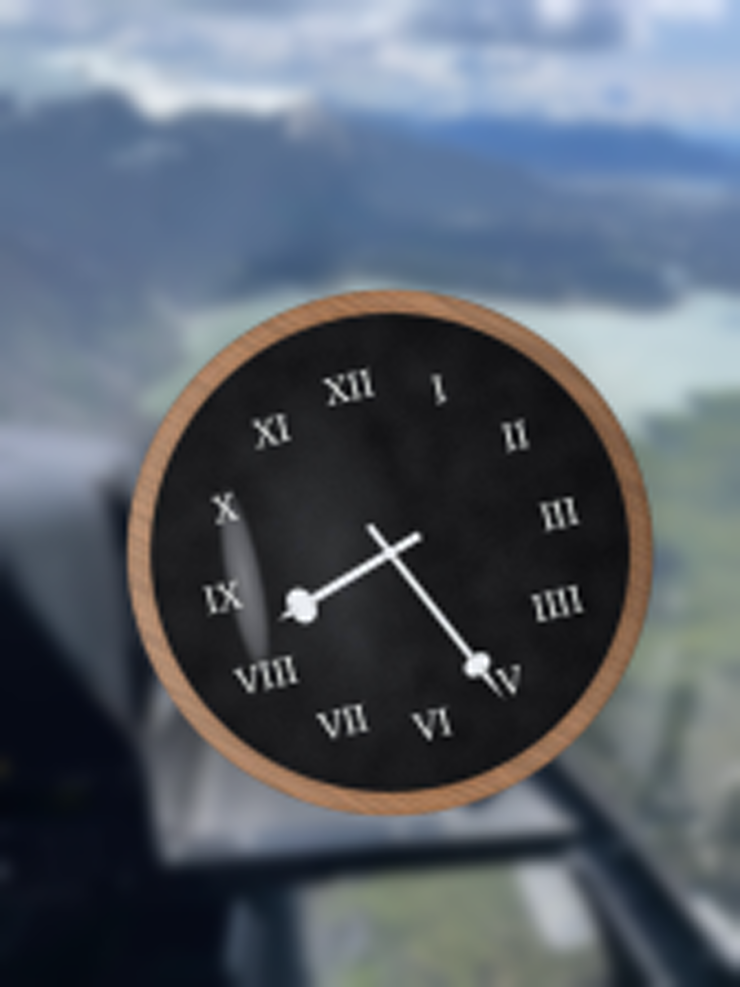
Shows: {"hour": 8, "minute": 26}
